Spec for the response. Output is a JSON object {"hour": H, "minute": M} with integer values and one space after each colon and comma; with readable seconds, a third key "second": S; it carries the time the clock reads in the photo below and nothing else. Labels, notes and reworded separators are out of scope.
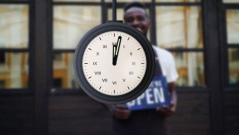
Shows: {"hour": 12, "minute": 2}
